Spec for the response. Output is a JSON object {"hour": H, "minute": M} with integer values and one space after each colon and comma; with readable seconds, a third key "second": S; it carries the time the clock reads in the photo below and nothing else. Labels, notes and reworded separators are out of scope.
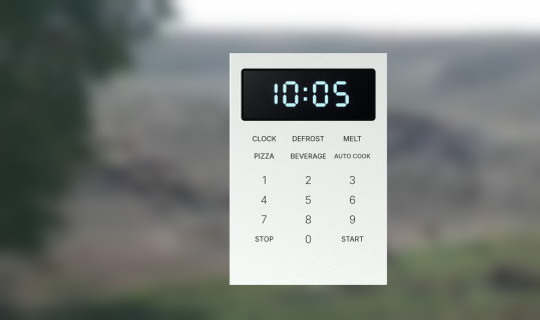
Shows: {"hour": 10, "minute": 5}
